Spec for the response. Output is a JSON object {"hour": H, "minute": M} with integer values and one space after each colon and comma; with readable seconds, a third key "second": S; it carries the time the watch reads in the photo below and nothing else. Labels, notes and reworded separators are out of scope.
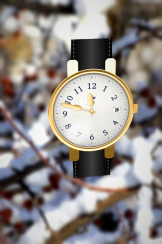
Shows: {"hour": 11, "minute": 48}
